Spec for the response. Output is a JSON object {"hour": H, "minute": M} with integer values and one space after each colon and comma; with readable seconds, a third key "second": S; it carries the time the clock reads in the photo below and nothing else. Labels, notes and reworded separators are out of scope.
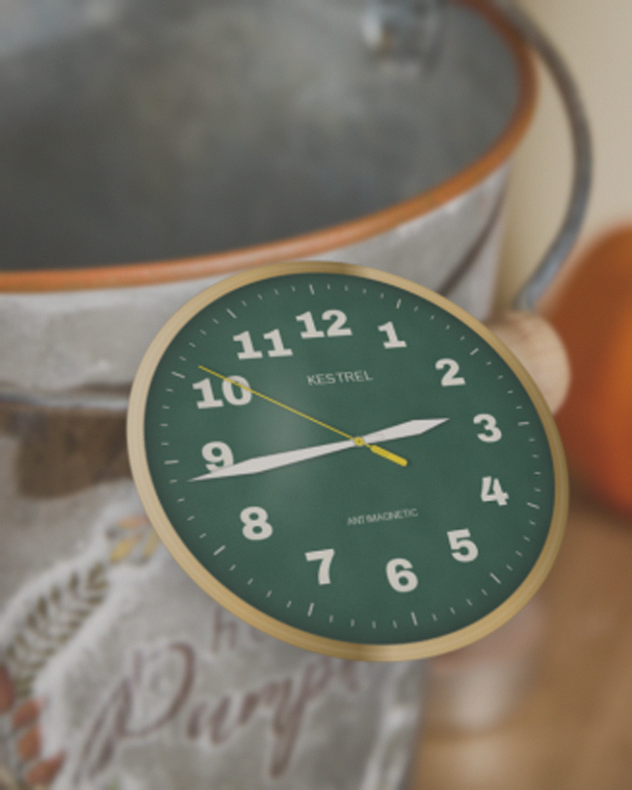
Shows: {"hour": 2, "minute": 43, "second": 51}
